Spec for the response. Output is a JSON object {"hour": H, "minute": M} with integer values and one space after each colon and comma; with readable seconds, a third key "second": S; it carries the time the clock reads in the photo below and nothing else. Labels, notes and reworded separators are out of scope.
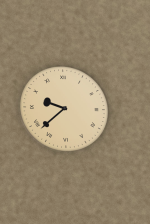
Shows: {"hour": 9, "minute": 38}
